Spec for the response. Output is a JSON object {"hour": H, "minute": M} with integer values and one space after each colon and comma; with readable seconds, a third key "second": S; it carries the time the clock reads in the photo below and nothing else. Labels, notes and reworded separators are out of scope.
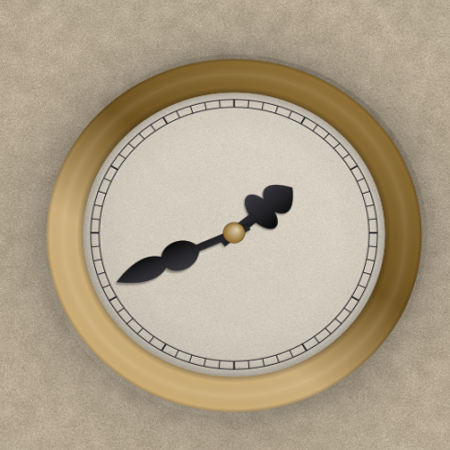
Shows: {"hour": 1, "minute": 41}
